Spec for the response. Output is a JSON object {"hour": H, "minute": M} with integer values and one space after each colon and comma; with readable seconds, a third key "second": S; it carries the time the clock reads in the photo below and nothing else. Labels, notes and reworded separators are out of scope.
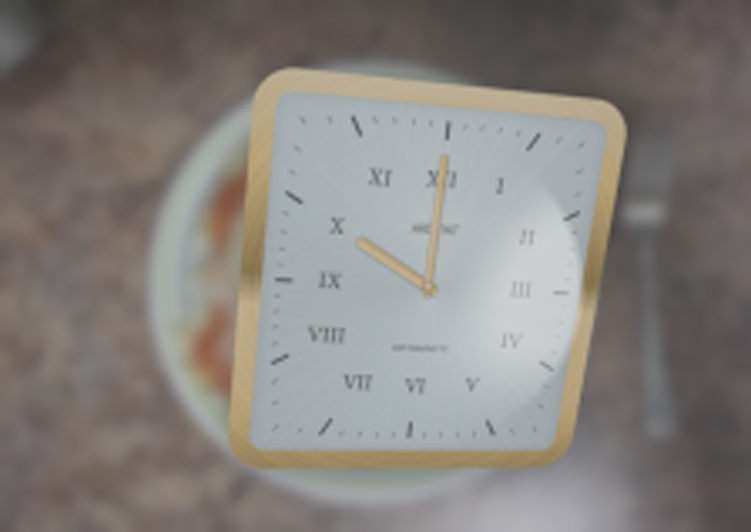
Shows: {"hour": 10, "minute": 0}
